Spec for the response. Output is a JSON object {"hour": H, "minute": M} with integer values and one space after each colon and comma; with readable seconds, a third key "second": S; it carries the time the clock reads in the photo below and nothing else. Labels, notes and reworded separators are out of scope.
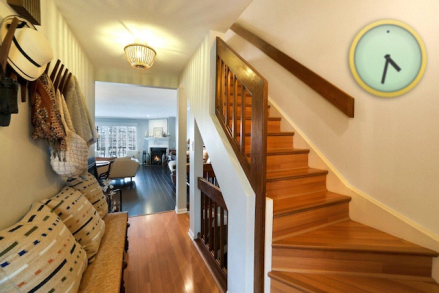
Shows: {"hour": 4, "minute": 32}
